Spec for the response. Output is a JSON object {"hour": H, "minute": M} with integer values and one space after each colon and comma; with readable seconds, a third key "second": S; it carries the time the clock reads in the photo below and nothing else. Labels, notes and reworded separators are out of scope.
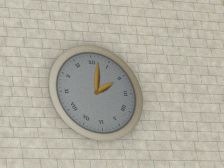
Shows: {"hour": 2, "minute": 2}
